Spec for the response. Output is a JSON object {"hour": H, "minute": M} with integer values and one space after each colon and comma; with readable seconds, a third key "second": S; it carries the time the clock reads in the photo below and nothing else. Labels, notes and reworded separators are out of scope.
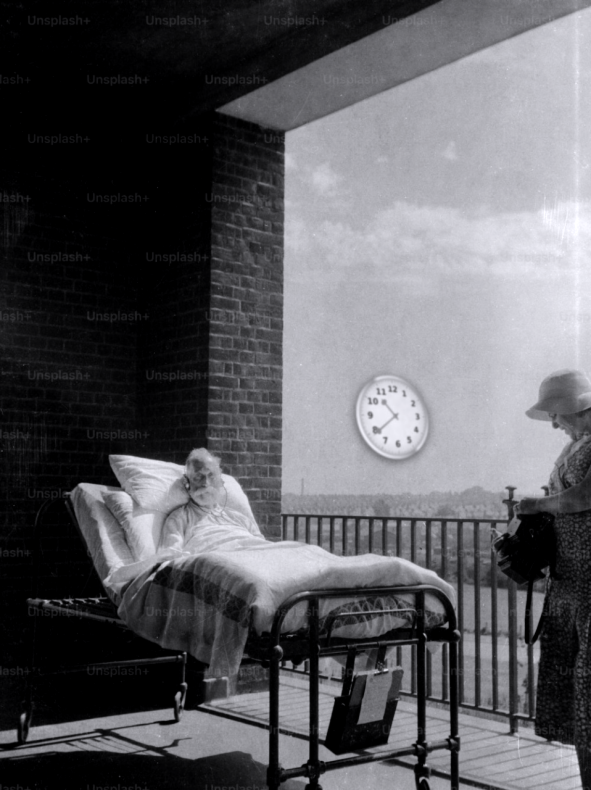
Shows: {"hour": 10, "minute": 39}
